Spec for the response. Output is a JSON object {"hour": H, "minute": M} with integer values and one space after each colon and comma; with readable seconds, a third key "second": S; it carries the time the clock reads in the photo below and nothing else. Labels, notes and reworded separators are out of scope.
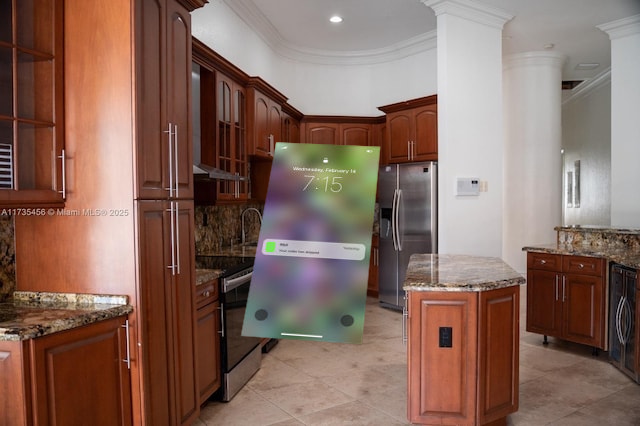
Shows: {"hour": 7, "minute": 15}
